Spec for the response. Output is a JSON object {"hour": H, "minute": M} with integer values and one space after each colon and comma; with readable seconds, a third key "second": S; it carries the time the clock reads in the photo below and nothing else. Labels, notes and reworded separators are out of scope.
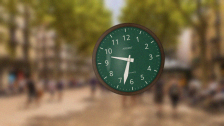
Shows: {"hour": 9, "minute": 33}
